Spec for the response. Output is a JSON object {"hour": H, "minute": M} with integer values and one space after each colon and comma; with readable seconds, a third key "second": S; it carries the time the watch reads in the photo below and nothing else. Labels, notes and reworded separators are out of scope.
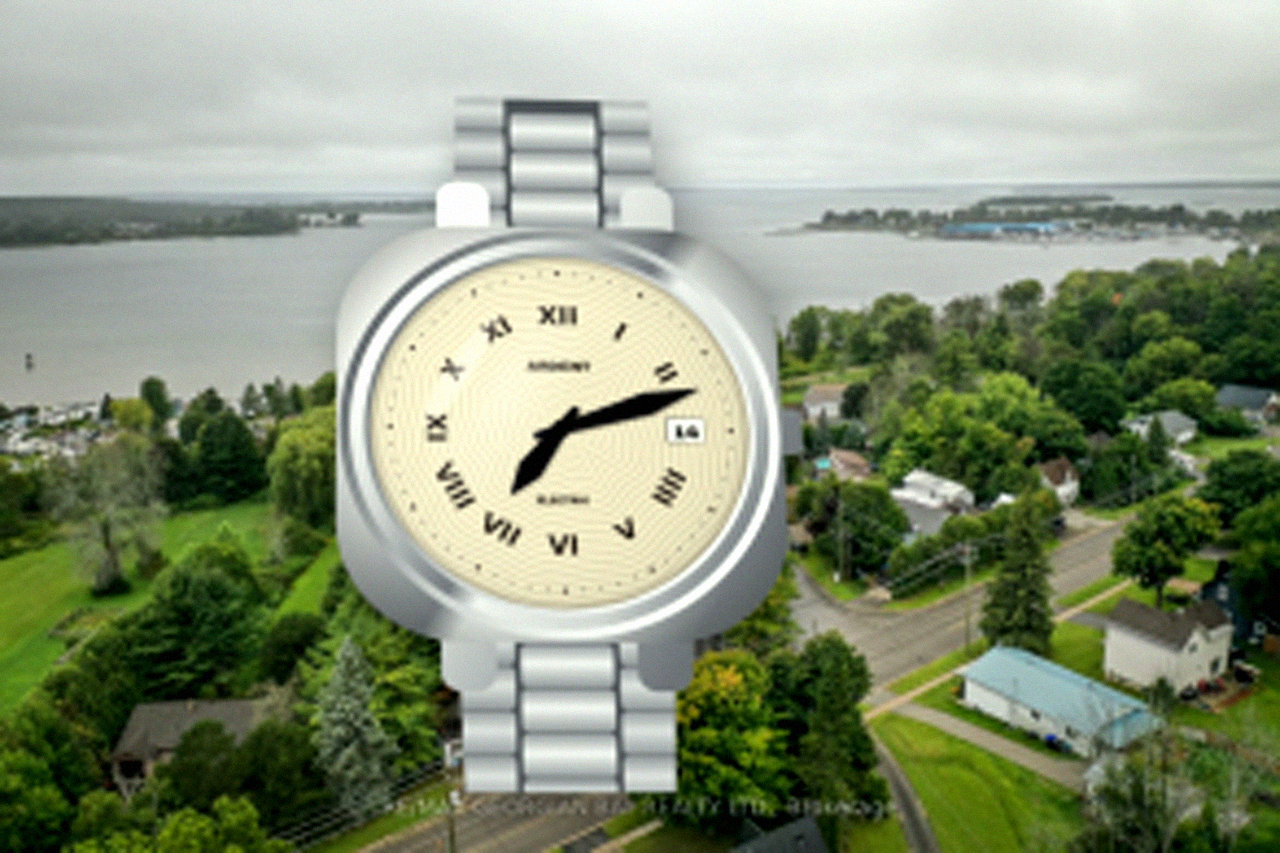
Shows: {"hour": 7, "minute": 12}
